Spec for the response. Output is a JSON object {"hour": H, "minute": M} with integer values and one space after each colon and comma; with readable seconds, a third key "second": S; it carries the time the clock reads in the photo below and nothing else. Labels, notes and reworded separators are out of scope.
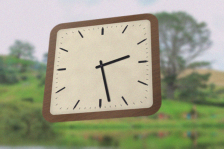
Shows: {"hour": 2, "minute": 28}
